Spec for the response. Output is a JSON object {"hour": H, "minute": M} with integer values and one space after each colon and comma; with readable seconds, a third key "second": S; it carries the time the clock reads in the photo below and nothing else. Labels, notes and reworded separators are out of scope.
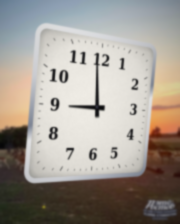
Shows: {"hour": 8, "minute": 59}
